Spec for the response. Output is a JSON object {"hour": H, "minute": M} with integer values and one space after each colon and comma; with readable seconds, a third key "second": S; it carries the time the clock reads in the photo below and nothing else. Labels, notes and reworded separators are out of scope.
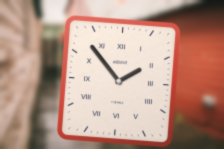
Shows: {"hour": 1, "minute": 53}
